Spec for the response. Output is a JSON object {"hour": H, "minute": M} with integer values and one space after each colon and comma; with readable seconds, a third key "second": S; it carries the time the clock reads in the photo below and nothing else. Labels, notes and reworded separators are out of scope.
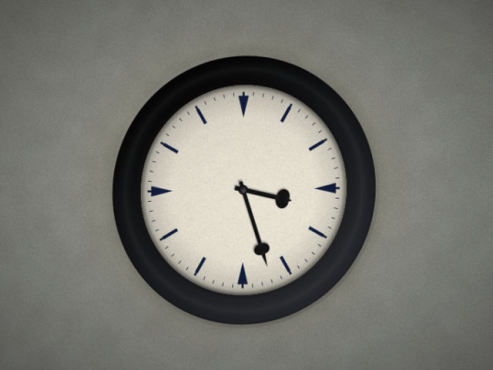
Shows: {"hour": 3, "minute": 27}
